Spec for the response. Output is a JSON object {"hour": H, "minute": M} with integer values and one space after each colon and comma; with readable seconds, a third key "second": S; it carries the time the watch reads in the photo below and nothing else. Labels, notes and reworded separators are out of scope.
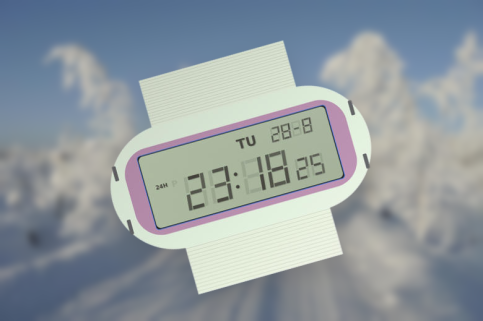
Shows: {"hour": 23, "minute": 18, "second": 25}
